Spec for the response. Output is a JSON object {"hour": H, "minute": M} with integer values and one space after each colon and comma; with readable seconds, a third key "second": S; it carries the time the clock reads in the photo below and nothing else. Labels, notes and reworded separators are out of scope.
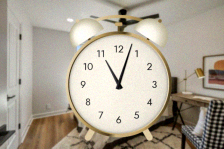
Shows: {"hour": 11, "minute": 3}
